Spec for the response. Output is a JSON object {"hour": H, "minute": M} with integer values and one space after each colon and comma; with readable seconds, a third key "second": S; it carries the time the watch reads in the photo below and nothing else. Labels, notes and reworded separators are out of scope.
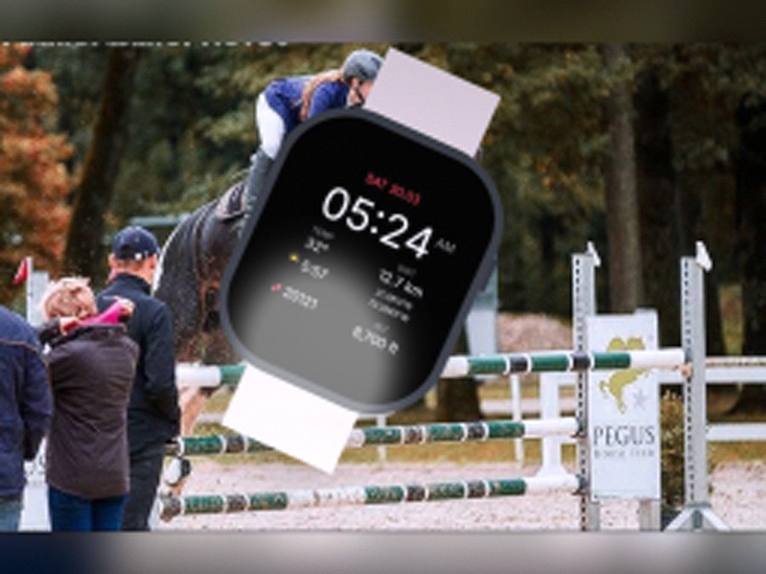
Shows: {"hour": 5, "minute": 24}
